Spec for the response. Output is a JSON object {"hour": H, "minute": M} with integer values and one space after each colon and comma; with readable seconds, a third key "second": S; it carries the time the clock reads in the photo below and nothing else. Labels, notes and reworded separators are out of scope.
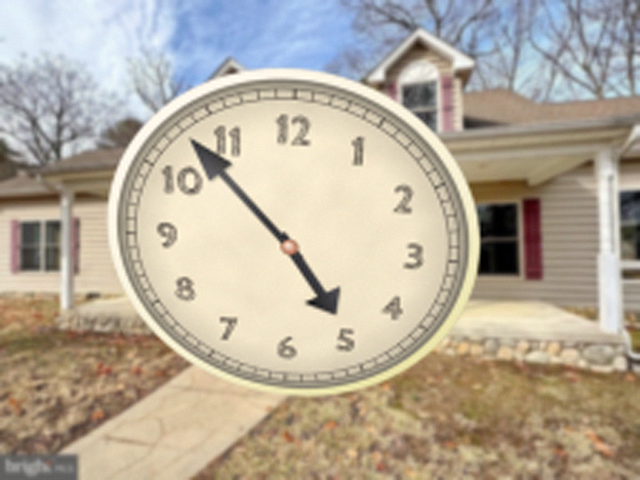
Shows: {"hour": 4, "minute": 53}
